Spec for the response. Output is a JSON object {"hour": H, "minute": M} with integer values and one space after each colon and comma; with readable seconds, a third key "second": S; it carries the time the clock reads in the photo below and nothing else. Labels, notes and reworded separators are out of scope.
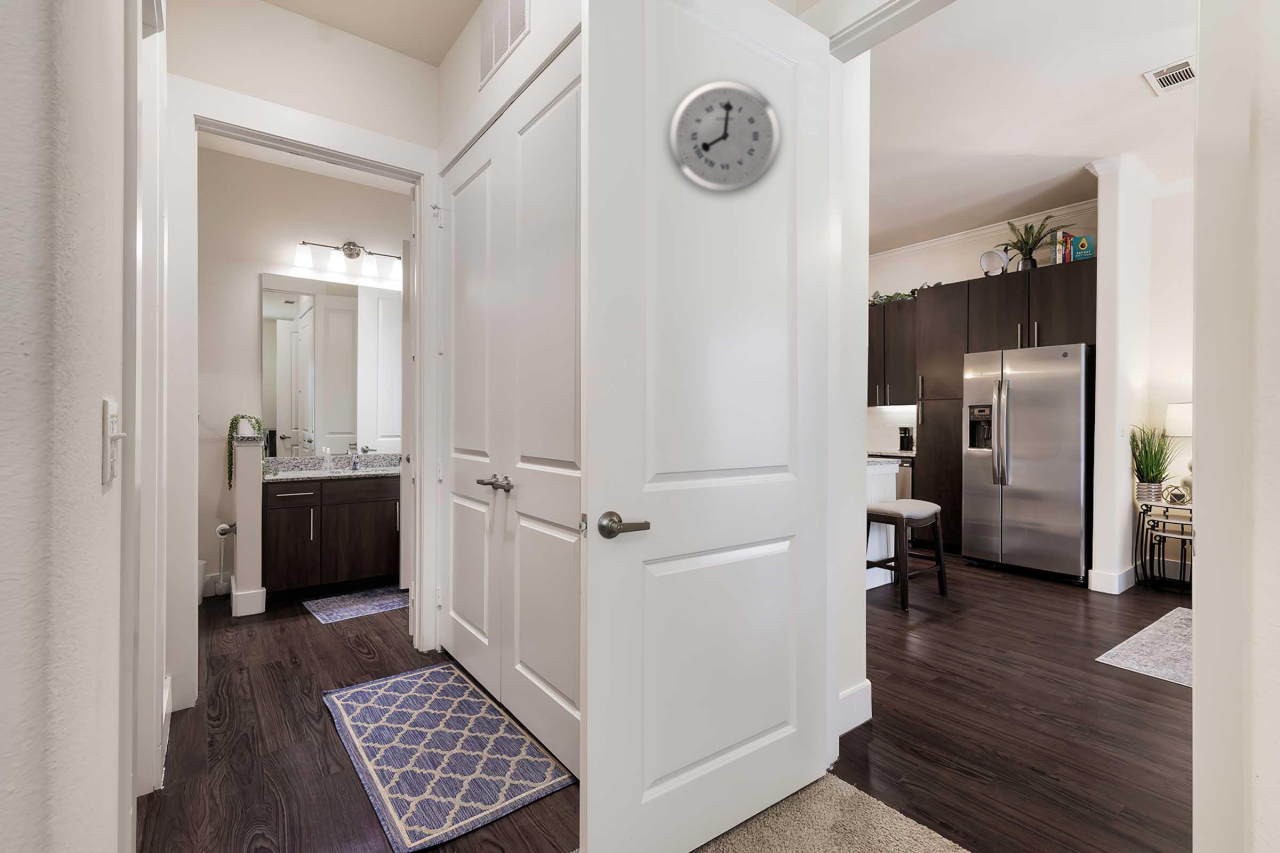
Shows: {"hour": 8, "minute": 1}
